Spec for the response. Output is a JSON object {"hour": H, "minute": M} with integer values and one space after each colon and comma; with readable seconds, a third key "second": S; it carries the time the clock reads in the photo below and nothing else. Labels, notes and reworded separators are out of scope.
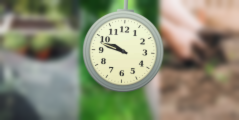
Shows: {"hour": 9, "minute": 48}
